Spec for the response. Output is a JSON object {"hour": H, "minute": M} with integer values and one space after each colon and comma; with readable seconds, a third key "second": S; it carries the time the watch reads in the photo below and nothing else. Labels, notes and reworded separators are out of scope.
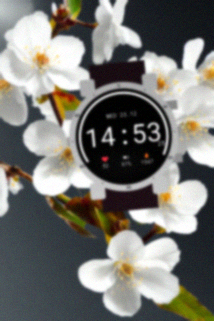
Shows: {"hour": 14, "minute": 53}
